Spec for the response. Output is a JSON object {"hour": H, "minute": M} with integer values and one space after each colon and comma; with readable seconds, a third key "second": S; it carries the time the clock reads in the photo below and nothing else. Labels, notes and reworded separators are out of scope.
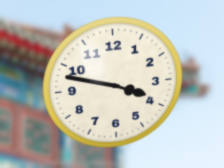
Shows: {"hour": 3, "minute": 48}
